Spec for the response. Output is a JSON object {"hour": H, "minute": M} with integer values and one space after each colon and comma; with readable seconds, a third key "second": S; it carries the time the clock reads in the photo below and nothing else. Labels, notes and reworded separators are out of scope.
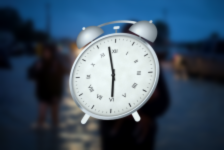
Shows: {"hour": 5, "minute": 58}
